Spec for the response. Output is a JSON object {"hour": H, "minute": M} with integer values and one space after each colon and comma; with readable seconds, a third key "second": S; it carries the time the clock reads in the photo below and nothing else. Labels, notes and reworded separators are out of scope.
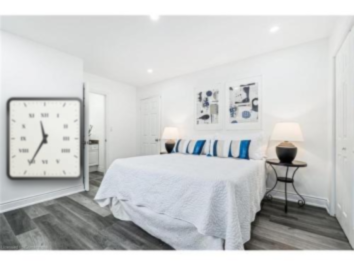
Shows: {"hour": 11, "minute": 35}
